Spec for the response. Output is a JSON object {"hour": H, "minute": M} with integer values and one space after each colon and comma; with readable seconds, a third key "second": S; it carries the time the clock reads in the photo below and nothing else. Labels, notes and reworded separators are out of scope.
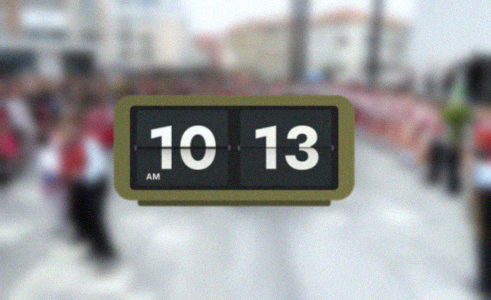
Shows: {"hour": 10, "minute": 13}
